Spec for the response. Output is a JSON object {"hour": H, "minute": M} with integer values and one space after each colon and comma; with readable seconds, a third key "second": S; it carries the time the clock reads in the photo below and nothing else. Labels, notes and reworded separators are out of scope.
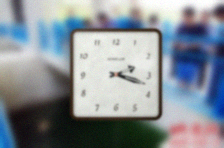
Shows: {"hour": 2, "minute": 18}
